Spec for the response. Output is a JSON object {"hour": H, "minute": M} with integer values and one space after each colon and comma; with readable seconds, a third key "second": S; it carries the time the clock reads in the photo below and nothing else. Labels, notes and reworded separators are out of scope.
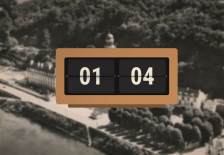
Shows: {"hour": 1, "minute": 4}
